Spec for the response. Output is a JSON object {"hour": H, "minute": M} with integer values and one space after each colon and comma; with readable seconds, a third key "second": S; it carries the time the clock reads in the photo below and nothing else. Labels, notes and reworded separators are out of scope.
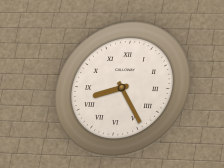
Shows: {"hour": 8, "minute": 24}
